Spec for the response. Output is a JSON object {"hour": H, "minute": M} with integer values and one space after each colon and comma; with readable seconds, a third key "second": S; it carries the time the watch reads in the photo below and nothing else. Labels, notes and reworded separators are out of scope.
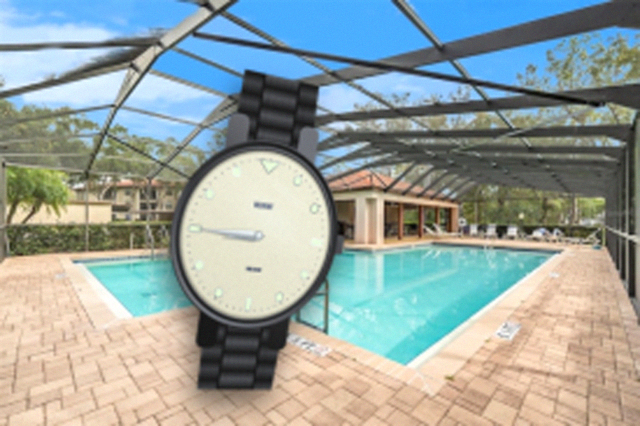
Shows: {"hour": 8, "minute": 45}
